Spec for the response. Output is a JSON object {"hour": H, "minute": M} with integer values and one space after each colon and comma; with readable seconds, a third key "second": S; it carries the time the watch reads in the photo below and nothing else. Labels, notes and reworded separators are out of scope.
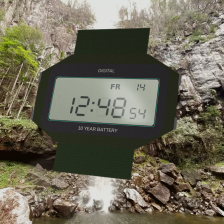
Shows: {"hour": 12, "minute": 48, "second": 54}
